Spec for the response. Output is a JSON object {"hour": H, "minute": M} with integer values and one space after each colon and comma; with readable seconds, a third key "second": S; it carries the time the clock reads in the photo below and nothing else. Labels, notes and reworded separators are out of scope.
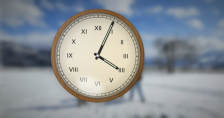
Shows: {"hour": 4, "minute": 4}
